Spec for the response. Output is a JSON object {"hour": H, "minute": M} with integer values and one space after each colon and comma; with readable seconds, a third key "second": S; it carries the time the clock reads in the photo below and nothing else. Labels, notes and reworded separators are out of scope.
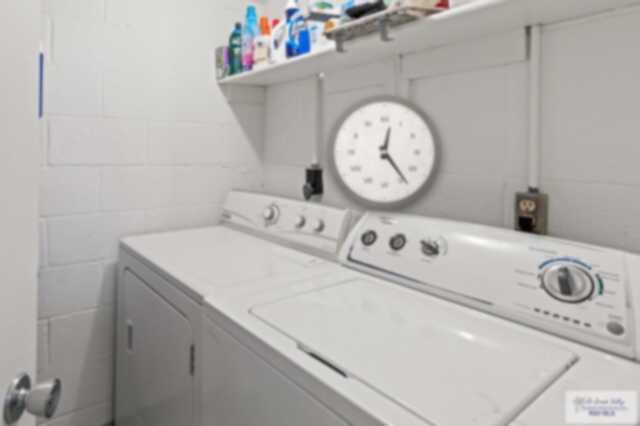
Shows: {"hour": 12, "minute": 24}
